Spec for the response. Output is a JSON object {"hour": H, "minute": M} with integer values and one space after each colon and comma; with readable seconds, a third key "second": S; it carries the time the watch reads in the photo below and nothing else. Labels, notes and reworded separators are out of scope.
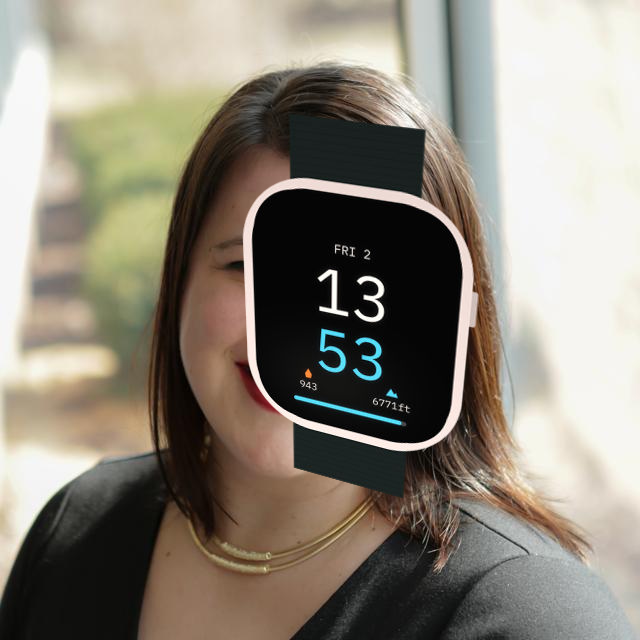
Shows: {"hour": 13, "minute": 53}
